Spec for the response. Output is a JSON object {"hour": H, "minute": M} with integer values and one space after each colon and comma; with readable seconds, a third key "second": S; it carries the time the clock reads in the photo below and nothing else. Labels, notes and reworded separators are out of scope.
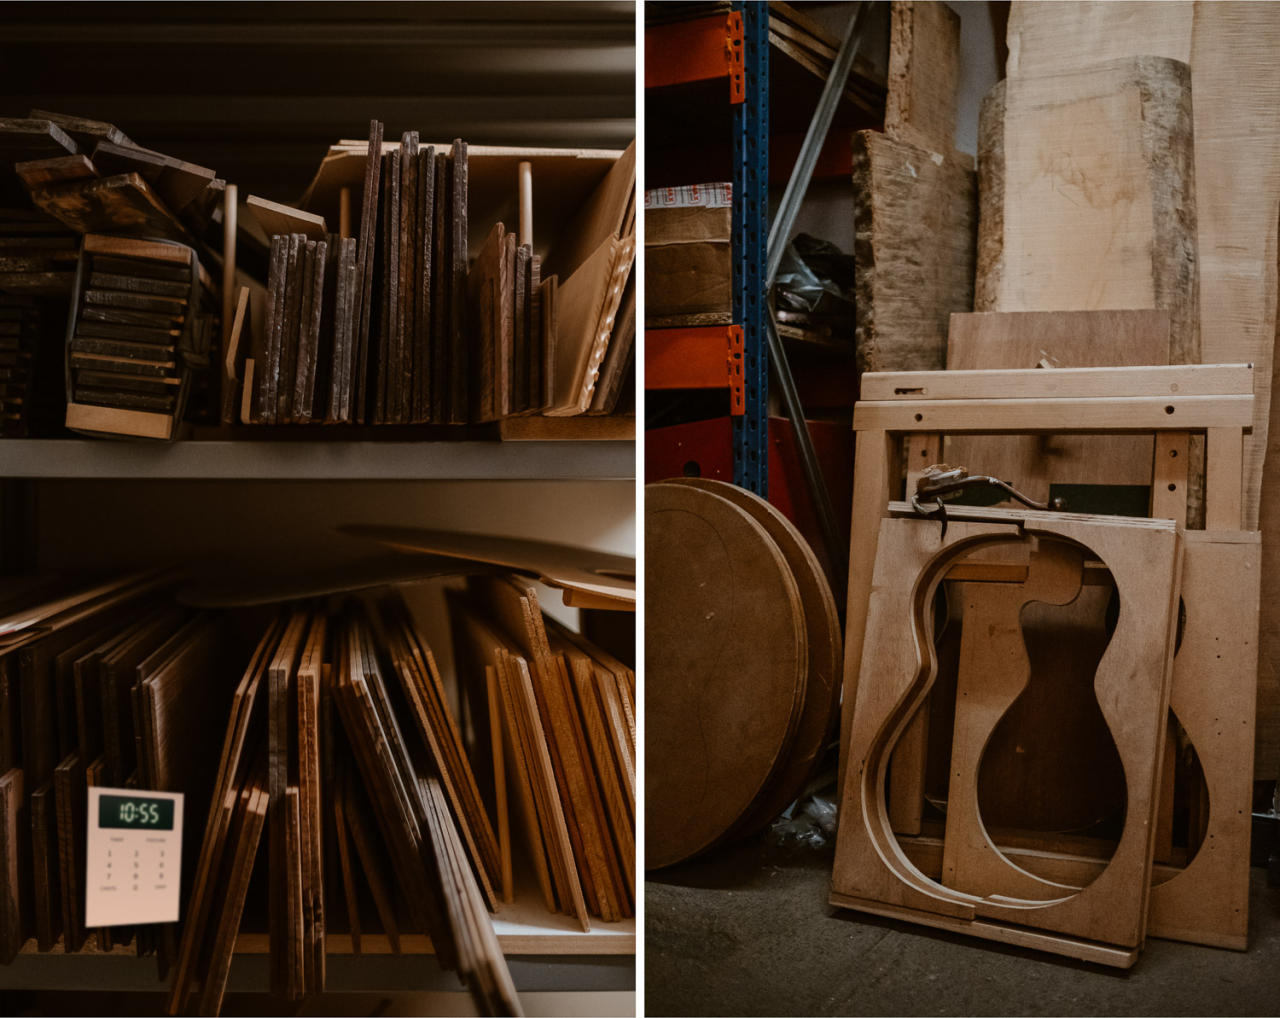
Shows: {"hour": 10, "minute": 55}
